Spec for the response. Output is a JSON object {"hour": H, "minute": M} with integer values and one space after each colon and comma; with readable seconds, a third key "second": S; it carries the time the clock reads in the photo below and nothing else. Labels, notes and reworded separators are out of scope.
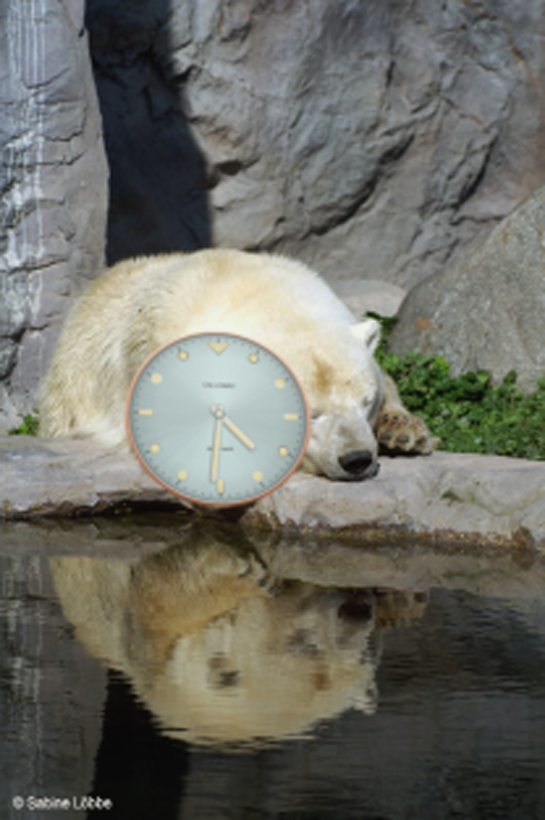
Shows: {"hour": 4, "minute": 31}
